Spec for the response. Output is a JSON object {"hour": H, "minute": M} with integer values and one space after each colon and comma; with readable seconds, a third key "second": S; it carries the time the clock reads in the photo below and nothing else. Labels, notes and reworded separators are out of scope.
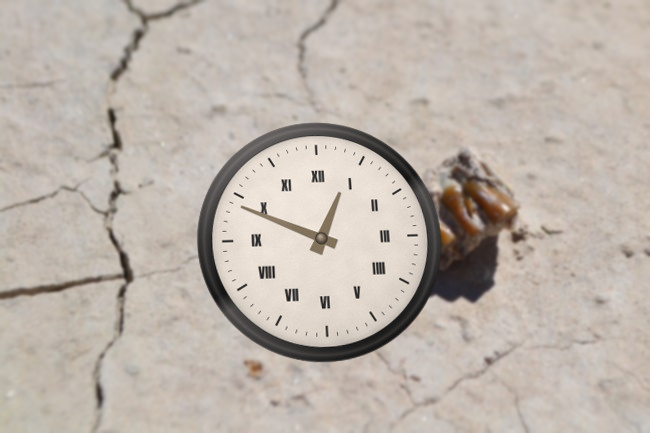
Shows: {"hour": 12, "minute": 49}
